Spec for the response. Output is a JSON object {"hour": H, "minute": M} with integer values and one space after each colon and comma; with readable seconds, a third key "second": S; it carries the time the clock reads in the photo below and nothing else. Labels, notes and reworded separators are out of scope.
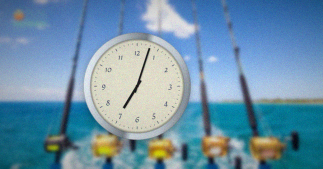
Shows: {"hour": 7, "minute": 3}
